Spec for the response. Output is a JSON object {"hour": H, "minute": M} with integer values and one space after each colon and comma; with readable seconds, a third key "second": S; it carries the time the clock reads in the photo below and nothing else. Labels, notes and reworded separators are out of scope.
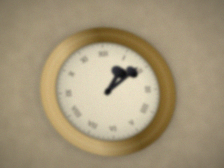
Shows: {"hour": 1, "minute": 9}
